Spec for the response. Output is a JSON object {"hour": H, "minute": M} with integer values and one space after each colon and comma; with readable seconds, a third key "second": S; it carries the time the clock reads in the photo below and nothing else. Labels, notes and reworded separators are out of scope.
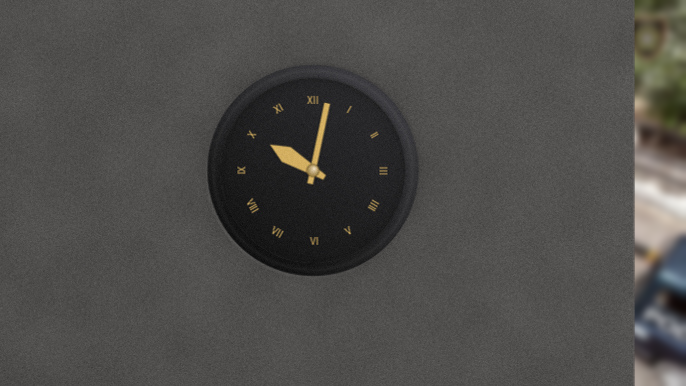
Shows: {"hour": 10, "minute": 2}
